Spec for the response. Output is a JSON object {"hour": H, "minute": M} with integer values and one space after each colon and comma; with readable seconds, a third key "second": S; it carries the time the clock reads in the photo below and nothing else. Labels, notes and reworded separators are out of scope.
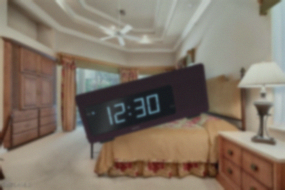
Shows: {"hour": 12, "minute": 30}
